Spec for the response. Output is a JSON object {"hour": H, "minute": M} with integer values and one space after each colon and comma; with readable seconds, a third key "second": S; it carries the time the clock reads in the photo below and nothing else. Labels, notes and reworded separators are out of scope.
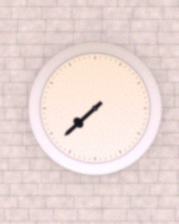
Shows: {"hour": 7, "minute": 38}
